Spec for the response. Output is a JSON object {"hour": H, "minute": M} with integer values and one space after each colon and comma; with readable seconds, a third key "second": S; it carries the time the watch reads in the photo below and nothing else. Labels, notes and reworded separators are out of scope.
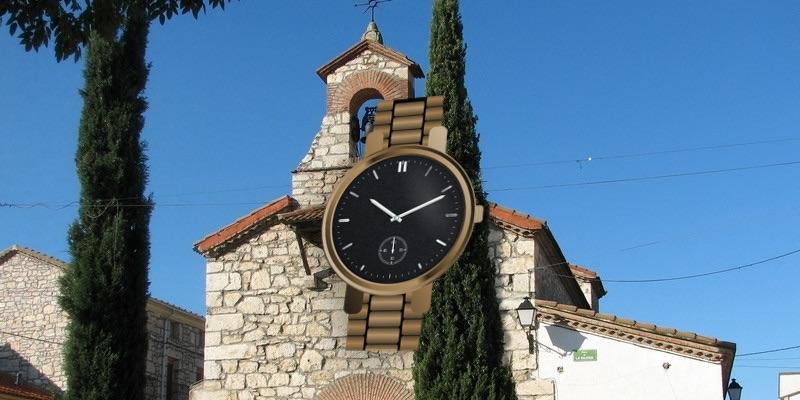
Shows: {"hour": 10, "minute": 11}
